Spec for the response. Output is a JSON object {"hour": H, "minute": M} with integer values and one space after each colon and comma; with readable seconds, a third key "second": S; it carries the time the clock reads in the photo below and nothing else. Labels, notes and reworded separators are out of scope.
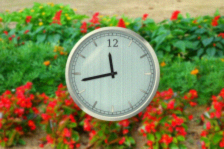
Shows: {"hour": 11, "minute": 43}
